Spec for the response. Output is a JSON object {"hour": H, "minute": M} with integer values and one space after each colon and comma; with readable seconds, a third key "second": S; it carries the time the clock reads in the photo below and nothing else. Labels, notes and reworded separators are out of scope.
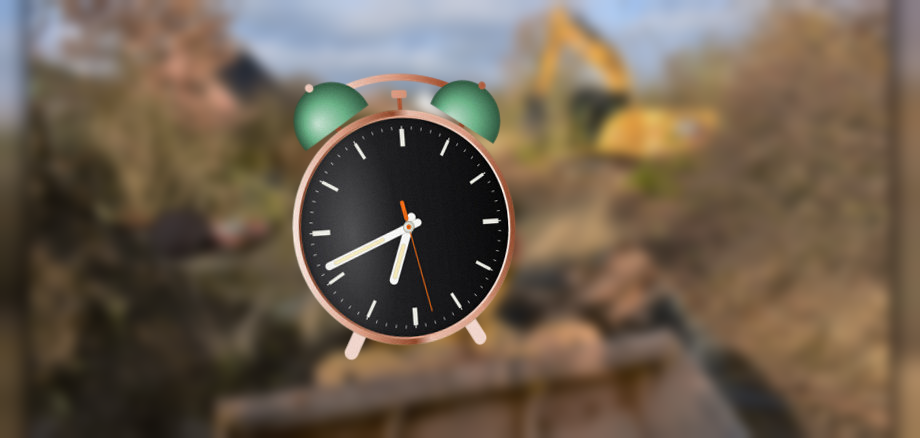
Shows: {"hour": 6, "minute": 41, "second": 28}
